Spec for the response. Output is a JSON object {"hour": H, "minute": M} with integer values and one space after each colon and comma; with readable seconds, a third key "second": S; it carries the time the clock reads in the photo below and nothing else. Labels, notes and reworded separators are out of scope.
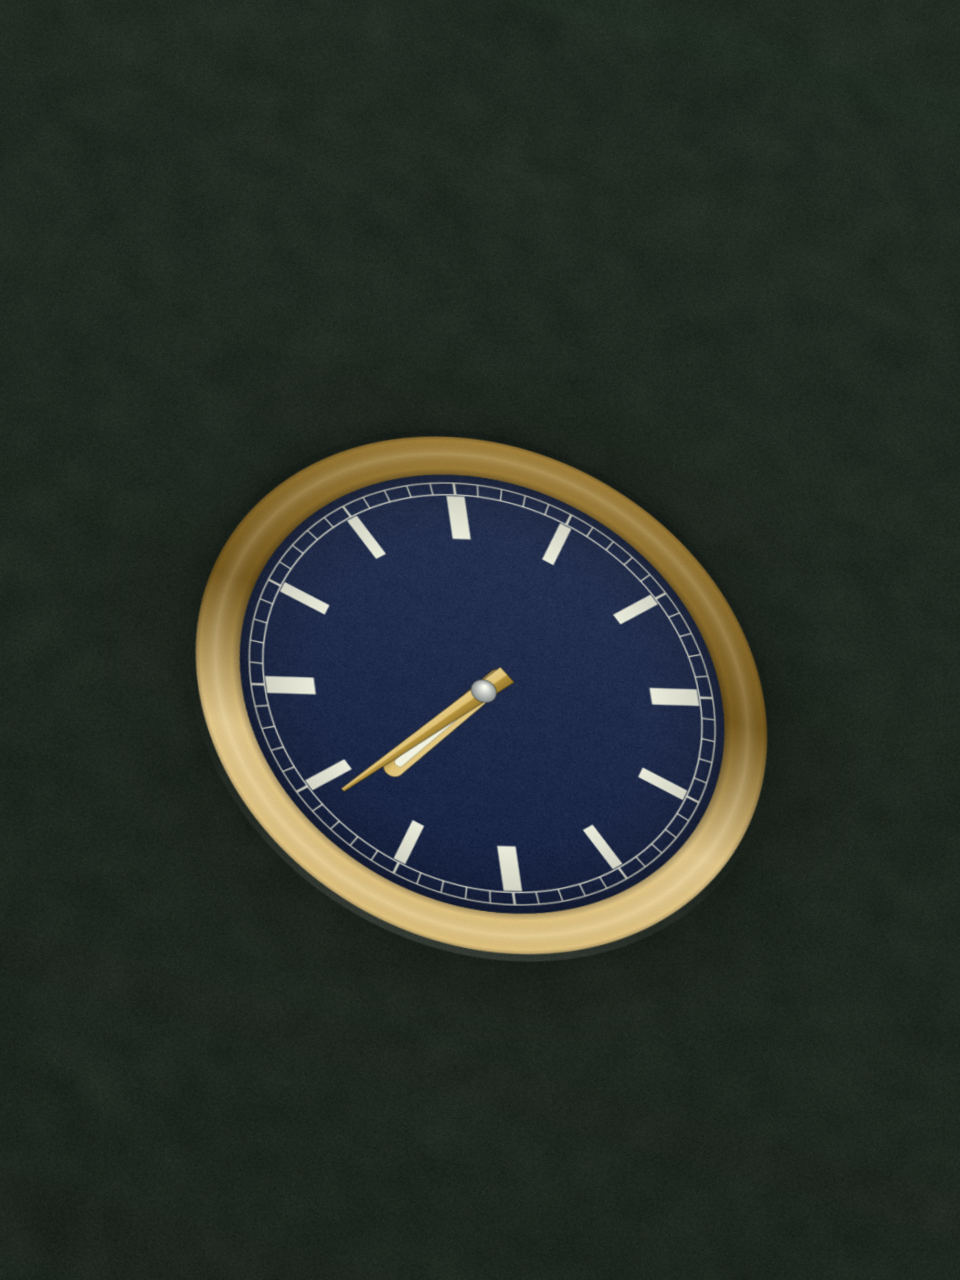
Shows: {"hour": 7, "minute": 39}
